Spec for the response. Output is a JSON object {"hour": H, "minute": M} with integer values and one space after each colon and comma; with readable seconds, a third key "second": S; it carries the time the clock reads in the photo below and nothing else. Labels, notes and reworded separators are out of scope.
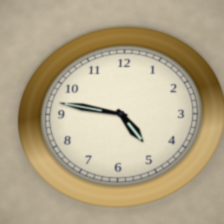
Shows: {"hour": 4, "minute": 47}
